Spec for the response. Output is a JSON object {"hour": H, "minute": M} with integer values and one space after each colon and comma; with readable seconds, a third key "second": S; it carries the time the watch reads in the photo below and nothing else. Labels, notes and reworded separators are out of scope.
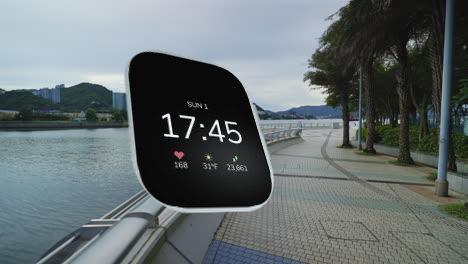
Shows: {"hour": 17, "minute": 45}
